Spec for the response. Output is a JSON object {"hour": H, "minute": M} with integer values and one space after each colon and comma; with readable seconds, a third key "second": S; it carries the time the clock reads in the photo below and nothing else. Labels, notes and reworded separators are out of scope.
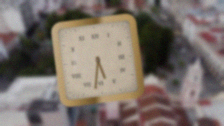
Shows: {"hour": 5, "minute": 32}
